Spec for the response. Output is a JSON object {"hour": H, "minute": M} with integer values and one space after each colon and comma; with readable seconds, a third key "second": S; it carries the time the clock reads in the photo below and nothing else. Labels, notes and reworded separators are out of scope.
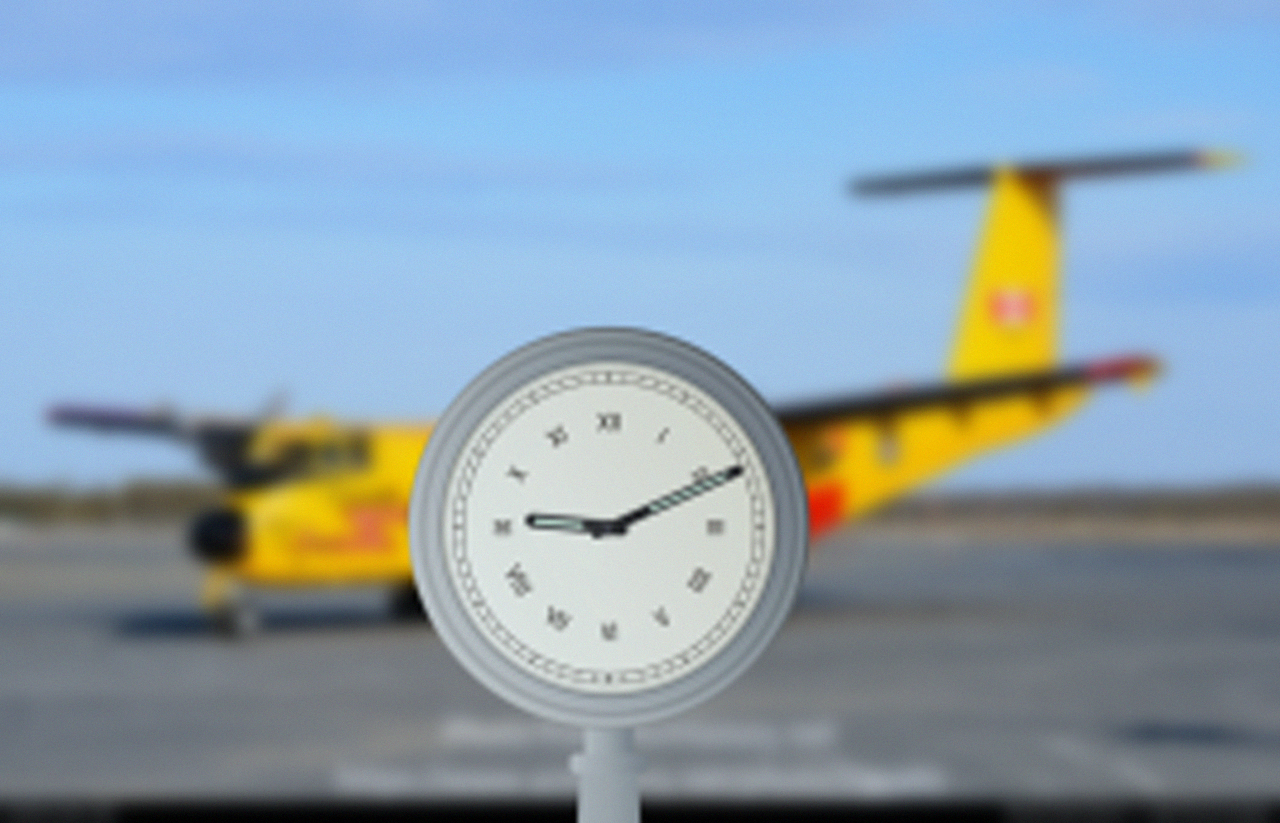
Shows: {"hour": 9, "minute": 11}
